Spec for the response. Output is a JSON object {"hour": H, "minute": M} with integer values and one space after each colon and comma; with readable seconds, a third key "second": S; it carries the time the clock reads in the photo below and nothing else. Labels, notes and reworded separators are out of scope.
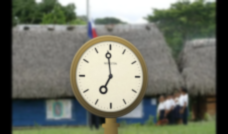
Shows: {"hour": 6, "minute": 59}
